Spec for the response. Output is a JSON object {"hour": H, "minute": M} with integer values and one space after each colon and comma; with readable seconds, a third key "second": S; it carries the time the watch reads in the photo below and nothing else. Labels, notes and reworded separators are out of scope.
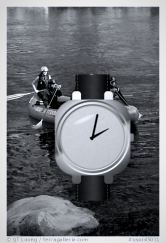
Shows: {"hour": 2, "minute": 2}
